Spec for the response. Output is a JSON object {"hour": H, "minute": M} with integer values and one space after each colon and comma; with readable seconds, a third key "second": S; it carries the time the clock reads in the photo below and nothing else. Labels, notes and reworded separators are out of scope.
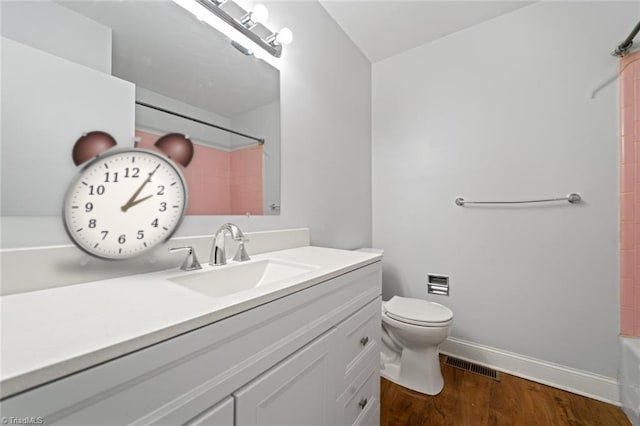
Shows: {"hour": 2, "minute": 5}
